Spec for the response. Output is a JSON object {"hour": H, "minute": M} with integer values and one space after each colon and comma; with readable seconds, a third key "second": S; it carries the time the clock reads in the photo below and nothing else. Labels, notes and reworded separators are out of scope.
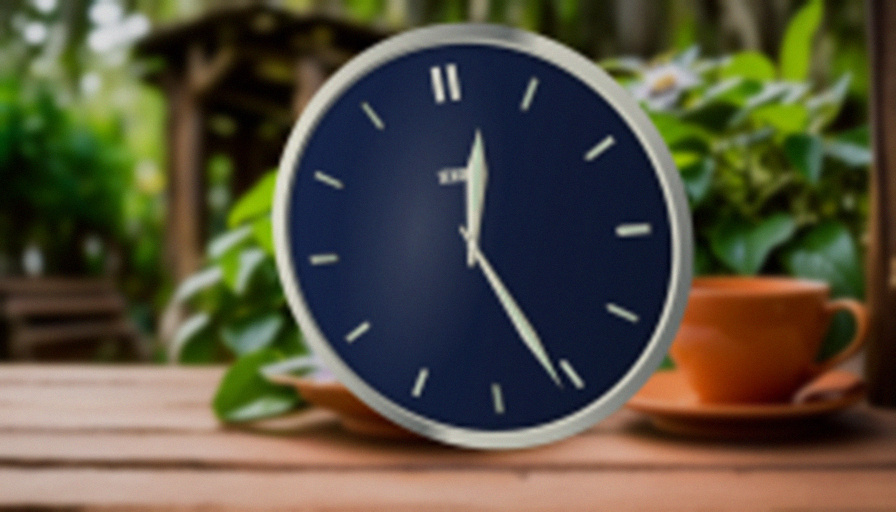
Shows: {"hour": 12, "minute": 26}
